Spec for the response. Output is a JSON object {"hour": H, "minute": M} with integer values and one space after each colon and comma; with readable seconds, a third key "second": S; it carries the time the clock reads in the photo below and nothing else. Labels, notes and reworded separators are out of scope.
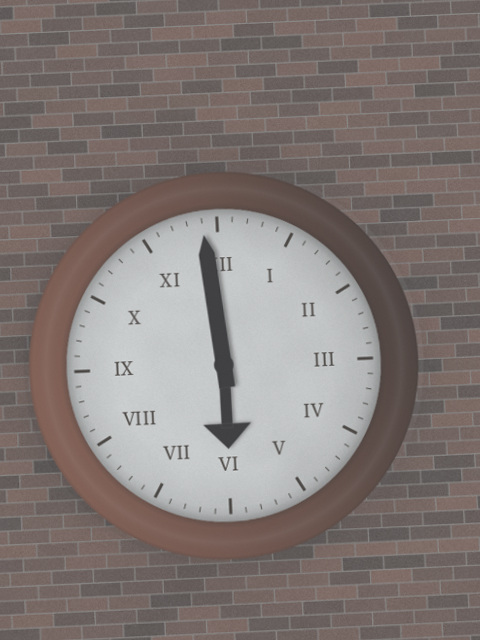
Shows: {"hour": 5, "minute": 59}
